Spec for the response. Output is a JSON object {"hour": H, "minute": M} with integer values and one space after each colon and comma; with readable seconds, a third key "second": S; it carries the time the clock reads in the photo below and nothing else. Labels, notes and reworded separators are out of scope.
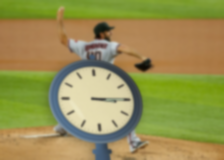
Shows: {"hour": 3, "minute": 15}
